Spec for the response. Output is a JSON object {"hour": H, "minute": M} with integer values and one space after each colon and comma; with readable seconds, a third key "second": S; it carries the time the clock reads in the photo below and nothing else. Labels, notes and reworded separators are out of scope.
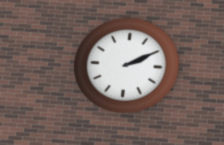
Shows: {"hour": 2, "minute": 10}
